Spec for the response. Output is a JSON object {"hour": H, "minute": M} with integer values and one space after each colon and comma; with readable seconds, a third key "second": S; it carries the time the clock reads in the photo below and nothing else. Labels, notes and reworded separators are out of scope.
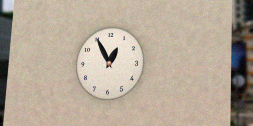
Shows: {"hour": 12, "minute": 55}
